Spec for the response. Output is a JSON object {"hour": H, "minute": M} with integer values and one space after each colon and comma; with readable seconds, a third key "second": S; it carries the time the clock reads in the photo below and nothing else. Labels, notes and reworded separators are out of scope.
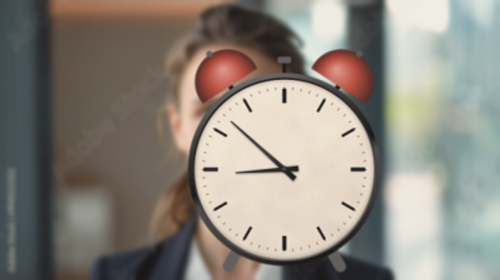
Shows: {"hour": 8, "minute": 52}
